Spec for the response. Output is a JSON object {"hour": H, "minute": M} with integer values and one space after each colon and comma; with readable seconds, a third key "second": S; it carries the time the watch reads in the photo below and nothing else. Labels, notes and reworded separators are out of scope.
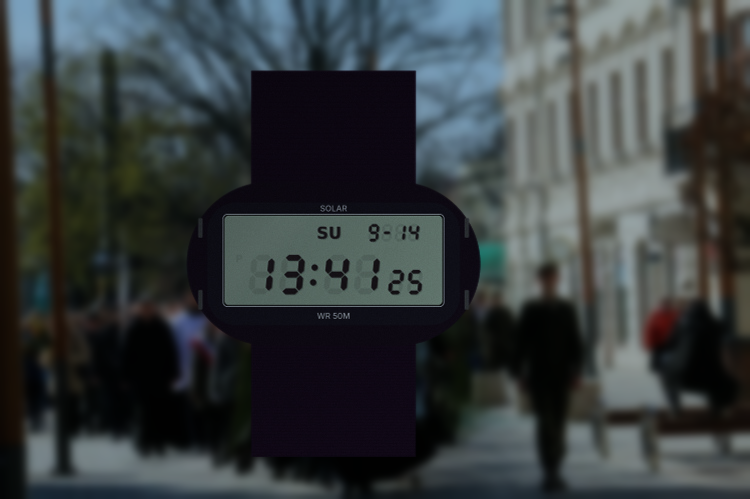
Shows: {"hour": 13, "minute": 41, "second": 25}
